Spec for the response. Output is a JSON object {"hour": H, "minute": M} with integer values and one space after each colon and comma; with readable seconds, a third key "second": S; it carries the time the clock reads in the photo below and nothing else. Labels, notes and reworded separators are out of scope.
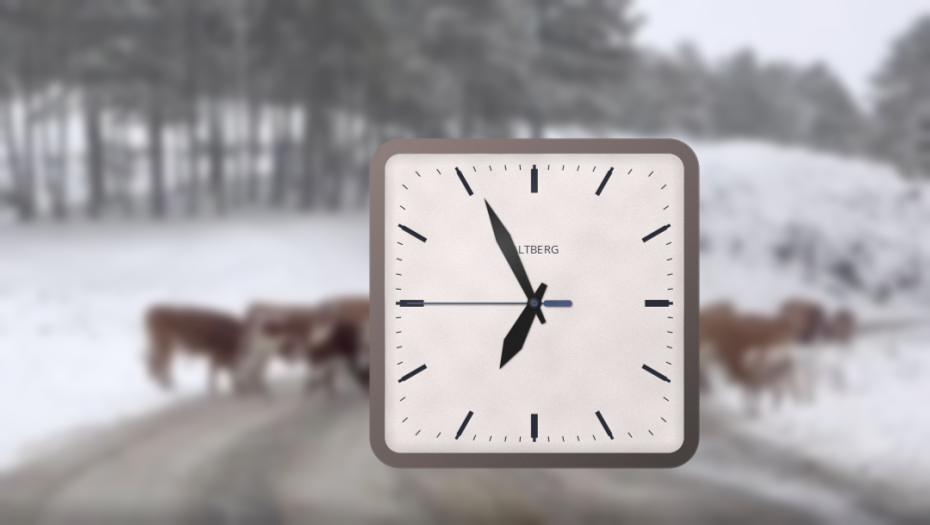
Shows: {"hour": 6, "minute": 55, "second": 45}
